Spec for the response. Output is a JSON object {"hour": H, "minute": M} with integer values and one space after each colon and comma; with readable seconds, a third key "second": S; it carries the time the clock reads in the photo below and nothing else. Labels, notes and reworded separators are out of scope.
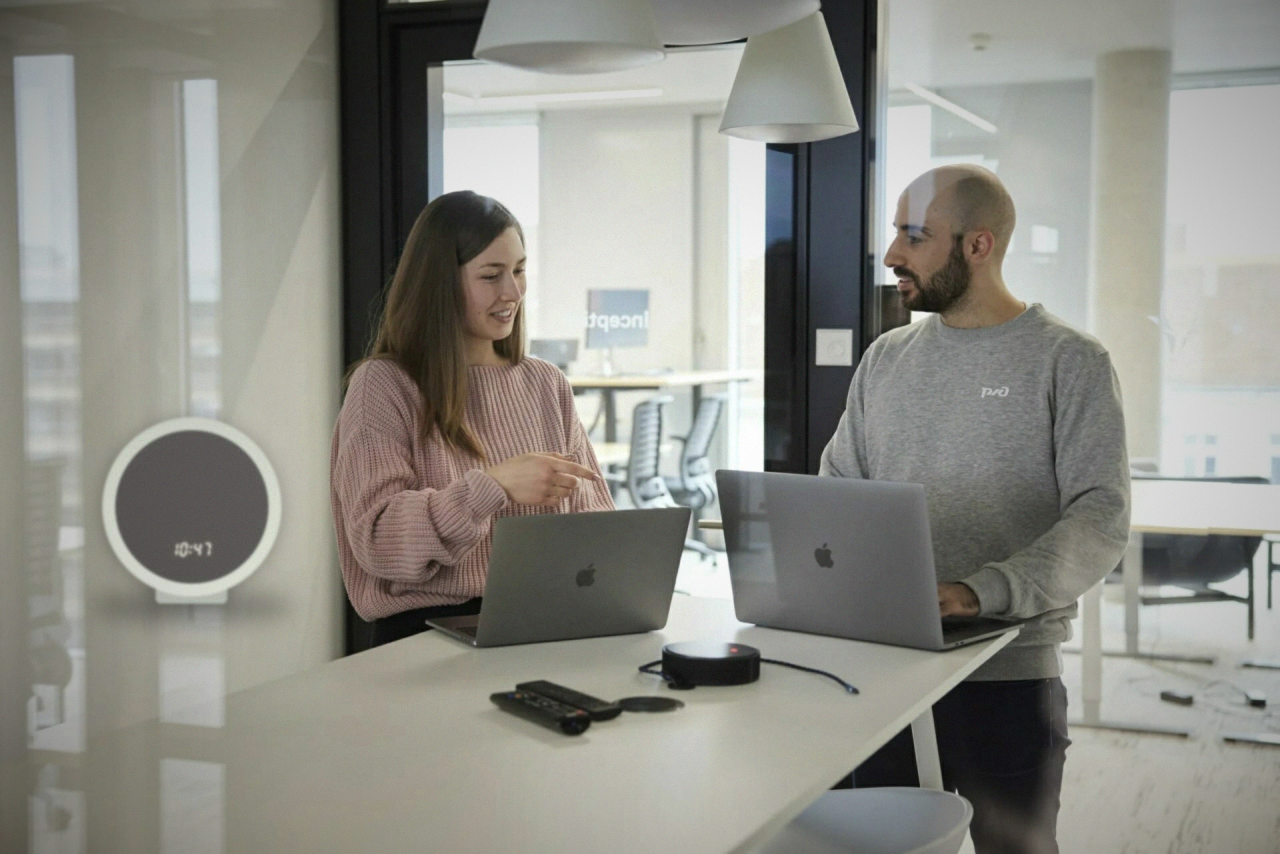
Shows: {"hour": 10, "minute": 47}
